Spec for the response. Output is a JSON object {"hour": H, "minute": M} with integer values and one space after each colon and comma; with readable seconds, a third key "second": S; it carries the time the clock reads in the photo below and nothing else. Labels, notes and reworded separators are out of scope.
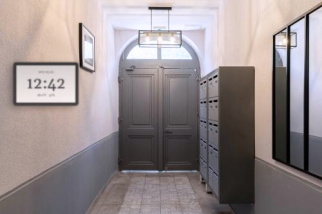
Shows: {"hour": 12, "minute": 42}
